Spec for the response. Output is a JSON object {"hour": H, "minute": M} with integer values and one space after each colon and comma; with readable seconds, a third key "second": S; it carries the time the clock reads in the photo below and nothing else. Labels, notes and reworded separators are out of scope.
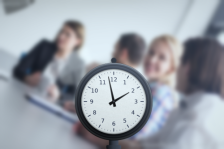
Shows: {"hour": 1, "minute": 58}
